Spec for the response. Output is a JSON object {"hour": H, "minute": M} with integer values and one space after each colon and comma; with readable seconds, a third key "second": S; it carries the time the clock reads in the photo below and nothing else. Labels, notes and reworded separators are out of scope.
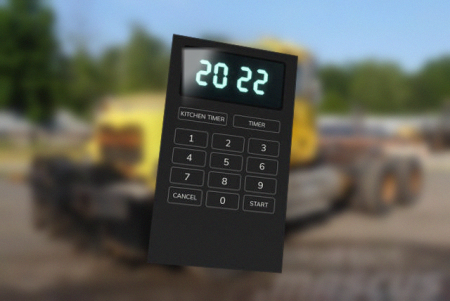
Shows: {"hour": 20, "minute": 22}
